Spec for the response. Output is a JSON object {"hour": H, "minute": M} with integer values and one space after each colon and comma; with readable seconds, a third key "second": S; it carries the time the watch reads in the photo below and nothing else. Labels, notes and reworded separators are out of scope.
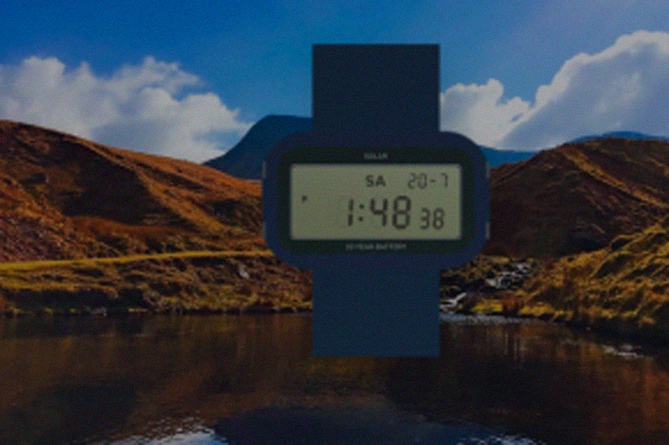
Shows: {"hour": 1, "minute": 48, "second": 38}
